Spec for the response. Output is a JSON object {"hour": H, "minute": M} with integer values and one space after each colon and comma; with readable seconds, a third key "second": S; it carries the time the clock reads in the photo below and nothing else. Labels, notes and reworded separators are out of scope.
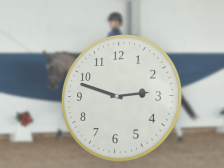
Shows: {"hour": 2, "minute": 48}
